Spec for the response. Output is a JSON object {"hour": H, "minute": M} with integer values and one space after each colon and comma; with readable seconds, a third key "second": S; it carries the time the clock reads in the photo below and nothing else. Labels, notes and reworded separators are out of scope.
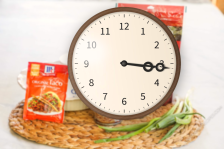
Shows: {"hour": 3, "minute": 16}
